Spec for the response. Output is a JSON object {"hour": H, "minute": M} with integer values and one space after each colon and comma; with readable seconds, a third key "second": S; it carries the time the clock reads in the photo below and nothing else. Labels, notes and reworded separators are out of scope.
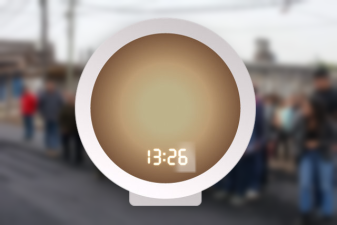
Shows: {"hour": 13, "minute": 26}
